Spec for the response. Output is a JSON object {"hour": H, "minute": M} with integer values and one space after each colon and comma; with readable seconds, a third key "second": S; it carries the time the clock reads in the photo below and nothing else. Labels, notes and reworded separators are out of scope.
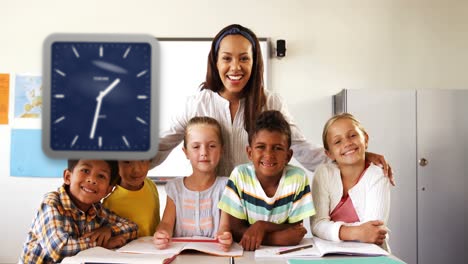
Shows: {"hour": 1, "minute": 32}
